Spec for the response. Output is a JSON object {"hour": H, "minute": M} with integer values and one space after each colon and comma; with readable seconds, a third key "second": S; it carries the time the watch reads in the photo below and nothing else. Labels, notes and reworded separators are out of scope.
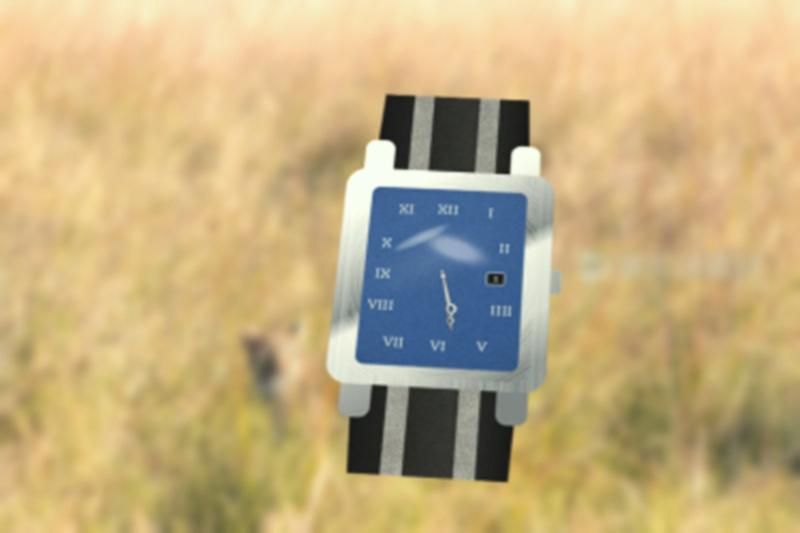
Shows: {"hour": 5, "minute": 28}
